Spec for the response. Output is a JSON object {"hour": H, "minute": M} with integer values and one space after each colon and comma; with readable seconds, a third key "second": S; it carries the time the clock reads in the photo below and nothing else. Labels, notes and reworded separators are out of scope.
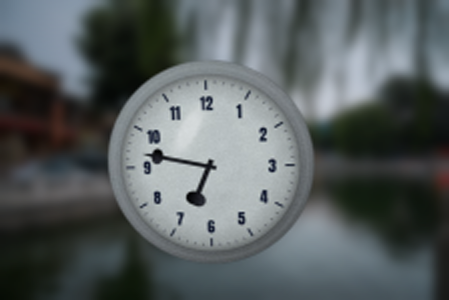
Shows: {"hour": 6, "minute": 47}
